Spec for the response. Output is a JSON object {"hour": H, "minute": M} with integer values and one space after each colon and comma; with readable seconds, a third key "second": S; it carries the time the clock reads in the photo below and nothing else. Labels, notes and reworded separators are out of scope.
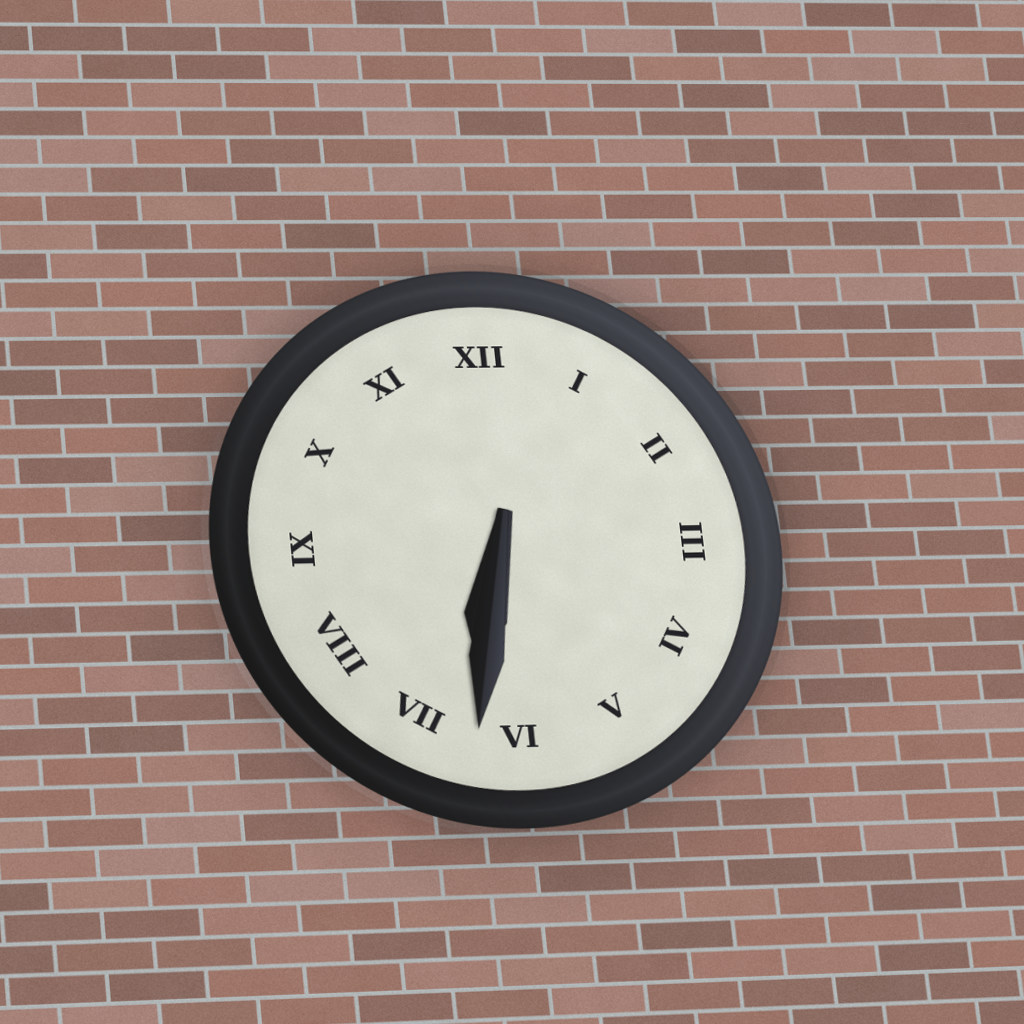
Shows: {"hour": 6, "minute": 32}
